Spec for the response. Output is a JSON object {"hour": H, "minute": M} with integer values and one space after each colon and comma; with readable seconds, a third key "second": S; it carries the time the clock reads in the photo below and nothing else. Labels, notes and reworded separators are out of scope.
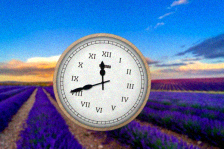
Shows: {"hour": 11, "minute": 41}
